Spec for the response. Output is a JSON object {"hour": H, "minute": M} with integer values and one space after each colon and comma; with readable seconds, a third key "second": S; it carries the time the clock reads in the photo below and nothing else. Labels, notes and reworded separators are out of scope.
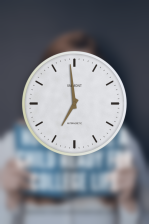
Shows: {"hour": 6, "minute": 59}
